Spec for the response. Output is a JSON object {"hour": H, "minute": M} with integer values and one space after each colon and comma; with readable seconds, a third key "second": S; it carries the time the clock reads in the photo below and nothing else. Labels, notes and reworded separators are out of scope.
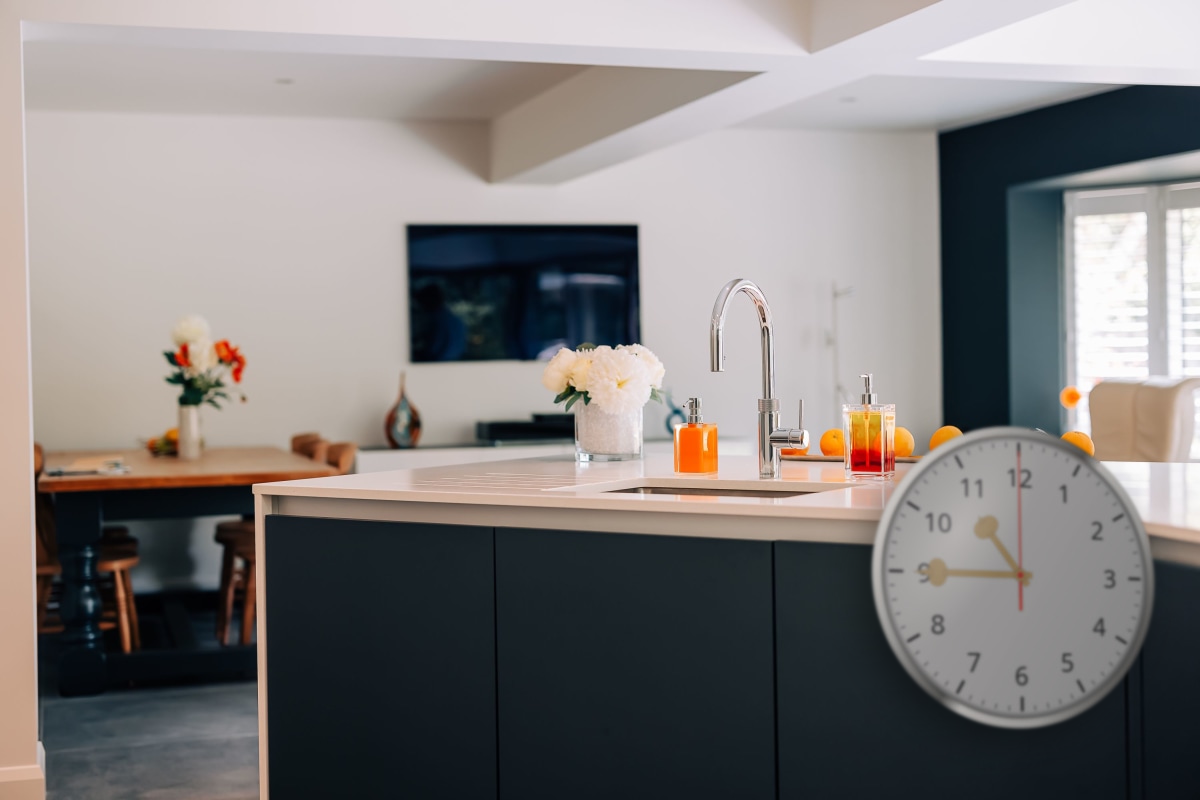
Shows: {"hour": 10, "minute": 45, "second": 0}
